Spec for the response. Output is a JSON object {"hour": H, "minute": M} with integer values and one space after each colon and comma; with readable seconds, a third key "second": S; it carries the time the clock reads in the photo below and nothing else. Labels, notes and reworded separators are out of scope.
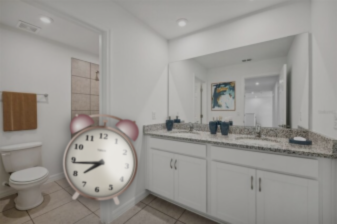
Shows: {"hour": 7, "minute": 44}
